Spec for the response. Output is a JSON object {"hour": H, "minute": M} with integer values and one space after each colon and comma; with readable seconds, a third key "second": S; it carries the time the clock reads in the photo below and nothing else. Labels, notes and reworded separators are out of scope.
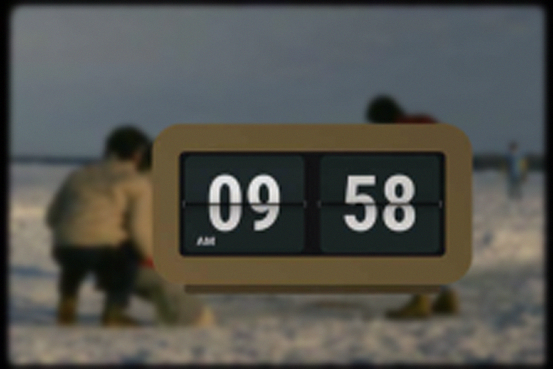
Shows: {"hour": 9, "minute": 58}
